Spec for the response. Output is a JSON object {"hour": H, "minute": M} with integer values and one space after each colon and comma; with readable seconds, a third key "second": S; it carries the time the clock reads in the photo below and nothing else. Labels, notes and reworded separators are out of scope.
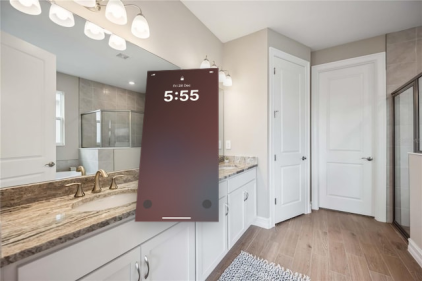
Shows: {"hour": 5, "minute": 55}
